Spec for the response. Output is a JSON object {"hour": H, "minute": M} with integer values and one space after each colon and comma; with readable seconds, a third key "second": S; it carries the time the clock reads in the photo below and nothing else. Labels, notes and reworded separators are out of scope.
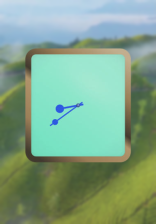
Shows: {"hour": 8, "minute": 39}
